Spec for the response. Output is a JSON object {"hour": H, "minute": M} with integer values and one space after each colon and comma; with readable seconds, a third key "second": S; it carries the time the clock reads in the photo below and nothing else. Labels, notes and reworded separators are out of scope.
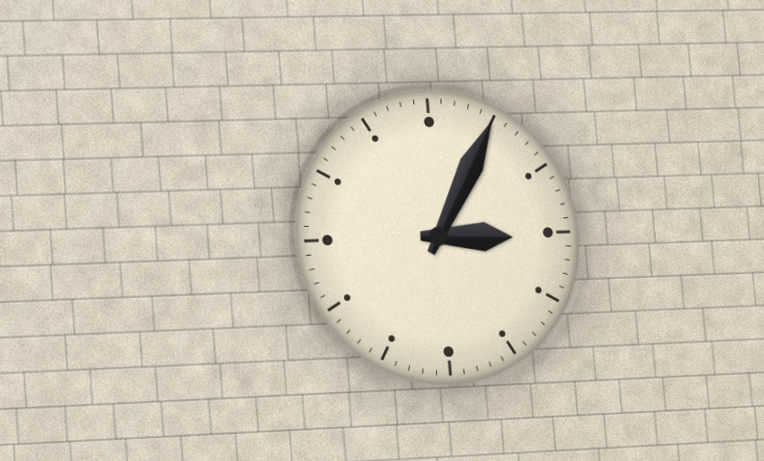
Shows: {"hour": 3, "minute": 5}
